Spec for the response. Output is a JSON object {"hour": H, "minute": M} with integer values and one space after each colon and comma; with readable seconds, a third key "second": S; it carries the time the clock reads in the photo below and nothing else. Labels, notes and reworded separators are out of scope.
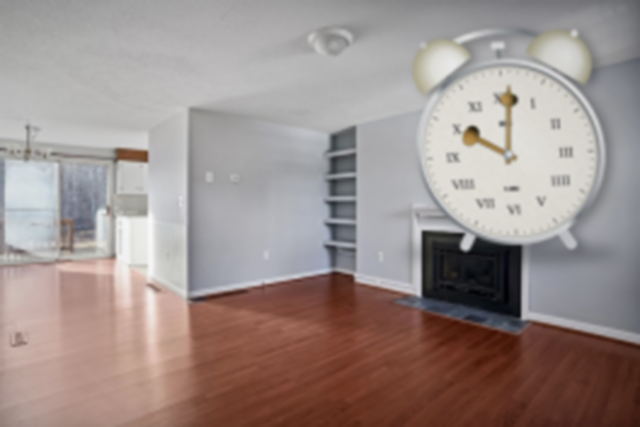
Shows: {"hour": 10, "minute": 1}
